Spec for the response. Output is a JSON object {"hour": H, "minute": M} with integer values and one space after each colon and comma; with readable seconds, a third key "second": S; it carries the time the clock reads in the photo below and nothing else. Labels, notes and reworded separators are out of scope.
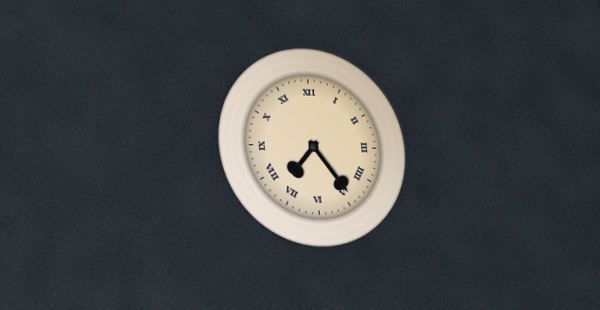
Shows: {"hour": 7, "minute": 24}
